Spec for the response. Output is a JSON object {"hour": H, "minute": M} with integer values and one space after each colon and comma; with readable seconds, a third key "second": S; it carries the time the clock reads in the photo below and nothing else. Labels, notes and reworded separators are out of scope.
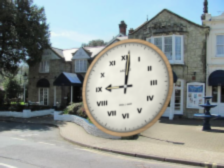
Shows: {"hour": 9, "minute": 1}
